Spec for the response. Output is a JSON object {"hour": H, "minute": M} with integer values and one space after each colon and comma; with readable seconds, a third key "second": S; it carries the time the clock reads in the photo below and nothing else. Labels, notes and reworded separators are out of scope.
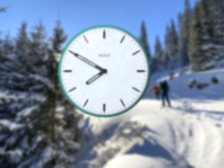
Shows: {"hour": 7, "minute": 50}
